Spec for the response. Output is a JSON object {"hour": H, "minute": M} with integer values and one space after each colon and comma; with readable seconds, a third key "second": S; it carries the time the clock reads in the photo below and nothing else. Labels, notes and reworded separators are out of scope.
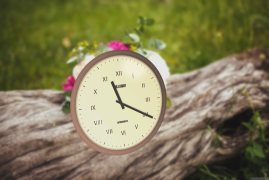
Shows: {"hour": 11, "minute": 20}
